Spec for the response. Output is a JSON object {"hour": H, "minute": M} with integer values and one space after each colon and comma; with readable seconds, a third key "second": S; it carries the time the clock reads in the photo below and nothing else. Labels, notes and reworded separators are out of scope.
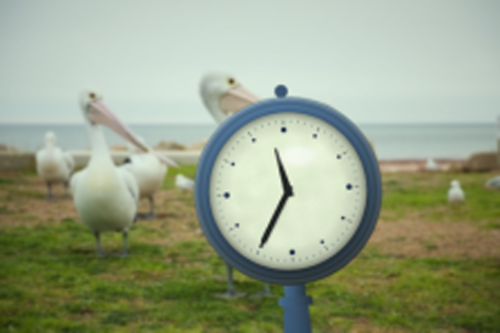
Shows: {"hour": 11, "minute": 35}
